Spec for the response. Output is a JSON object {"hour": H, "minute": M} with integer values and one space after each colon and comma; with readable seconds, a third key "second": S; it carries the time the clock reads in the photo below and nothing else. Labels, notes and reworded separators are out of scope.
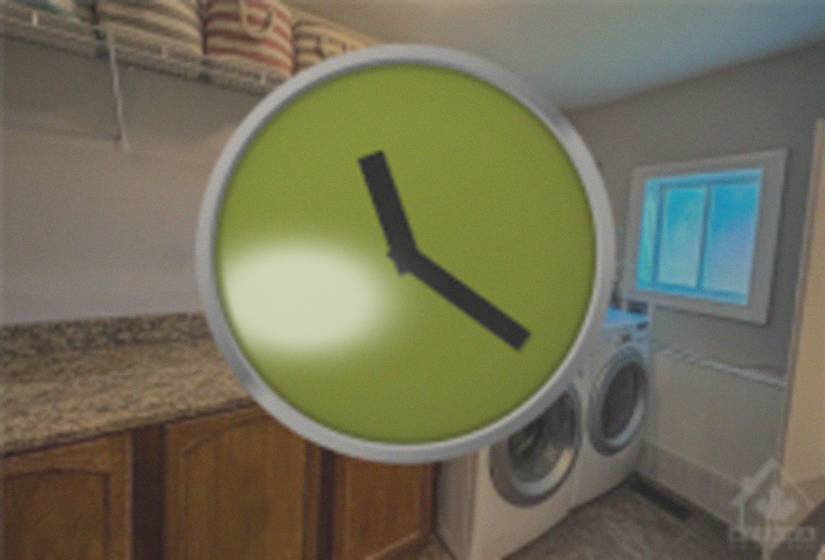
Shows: {"hour": 11, "minute": 21}
